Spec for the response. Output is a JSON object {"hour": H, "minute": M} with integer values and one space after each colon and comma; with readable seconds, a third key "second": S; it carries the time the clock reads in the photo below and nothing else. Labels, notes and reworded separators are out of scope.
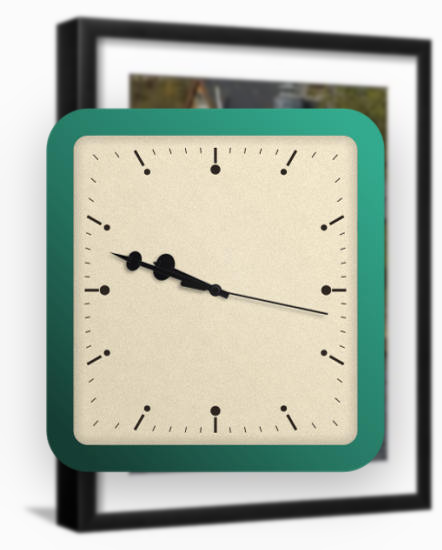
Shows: {"hour": 9, "minute": 48, "second": 17}
